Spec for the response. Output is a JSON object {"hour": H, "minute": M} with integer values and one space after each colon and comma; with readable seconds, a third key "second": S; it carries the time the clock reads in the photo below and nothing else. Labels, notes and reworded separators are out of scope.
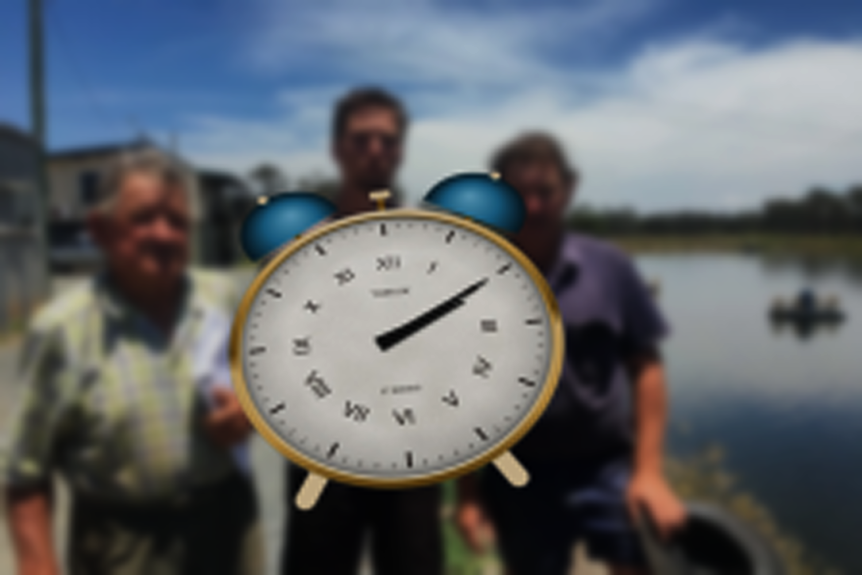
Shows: {"hour": 2, "minute": 10}
